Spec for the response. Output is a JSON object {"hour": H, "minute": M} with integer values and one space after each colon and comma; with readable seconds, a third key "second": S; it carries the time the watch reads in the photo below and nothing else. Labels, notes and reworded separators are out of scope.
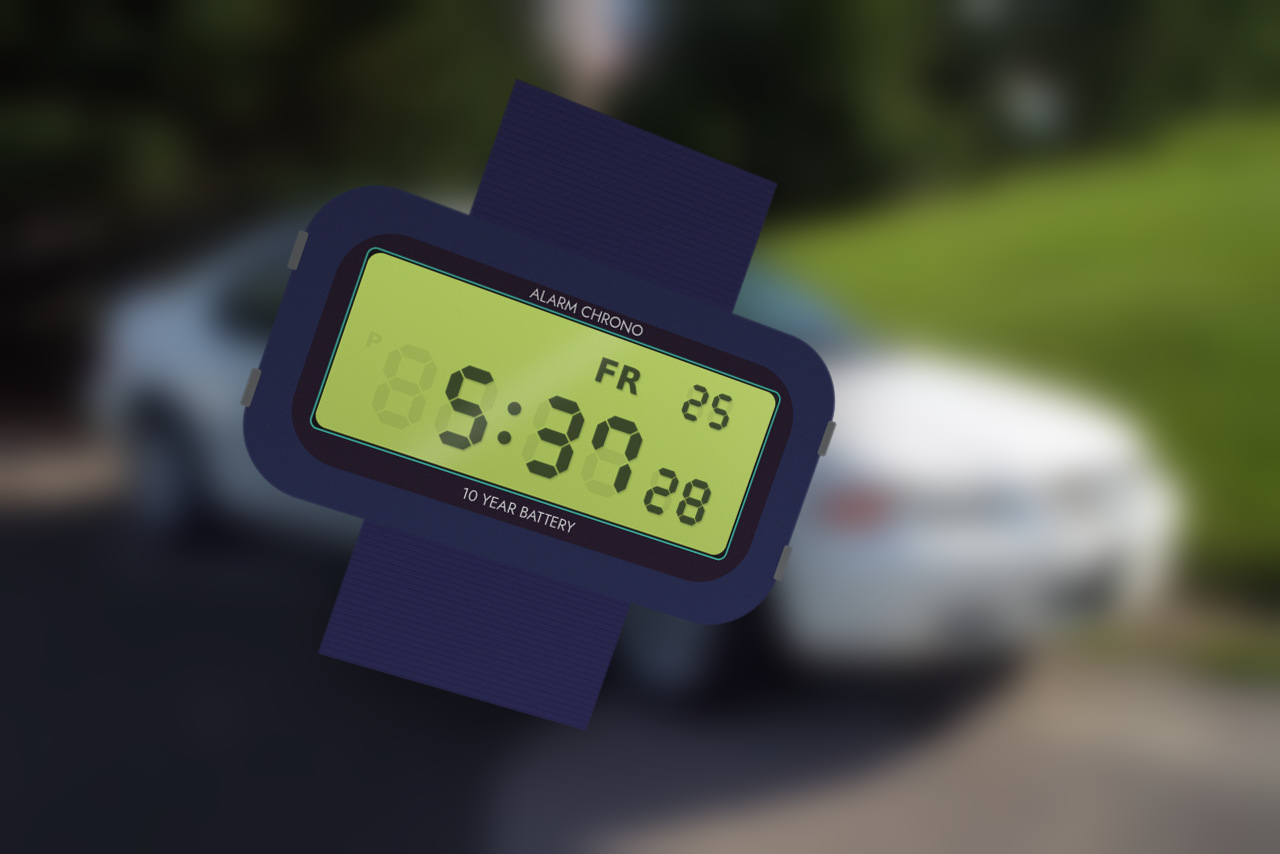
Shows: {"hour": 5, "minute": 37, "second": 28}
